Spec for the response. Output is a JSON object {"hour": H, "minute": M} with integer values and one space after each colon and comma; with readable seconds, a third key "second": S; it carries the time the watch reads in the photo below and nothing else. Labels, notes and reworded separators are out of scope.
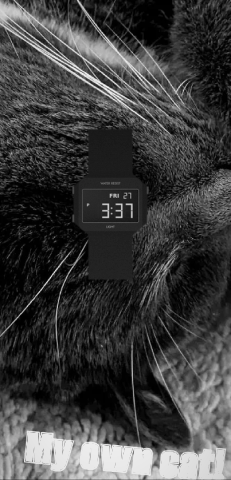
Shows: {"hour": 3, "minute": 37}
